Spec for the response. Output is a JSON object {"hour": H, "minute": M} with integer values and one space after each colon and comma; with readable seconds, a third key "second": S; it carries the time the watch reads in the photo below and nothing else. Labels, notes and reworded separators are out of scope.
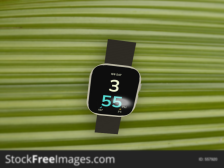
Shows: {"hour": 3, "minute": 55}
